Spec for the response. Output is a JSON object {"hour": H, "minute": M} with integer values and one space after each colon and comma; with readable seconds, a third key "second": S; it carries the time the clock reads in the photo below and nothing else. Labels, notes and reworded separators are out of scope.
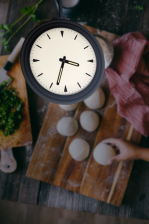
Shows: {"hour": 3, "minute": 33}
